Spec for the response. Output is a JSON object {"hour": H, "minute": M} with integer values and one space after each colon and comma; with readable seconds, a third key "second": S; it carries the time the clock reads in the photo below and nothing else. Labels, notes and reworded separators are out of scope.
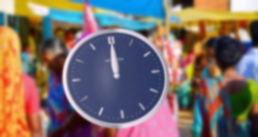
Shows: {"hour": 12, "minute": 0}
